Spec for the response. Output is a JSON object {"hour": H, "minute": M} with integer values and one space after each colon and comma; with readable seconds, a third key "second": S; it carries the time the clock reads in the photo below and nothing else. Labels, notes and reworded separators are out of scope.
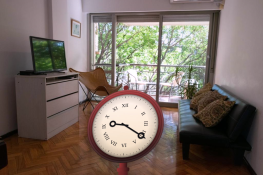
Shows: {"hour": 9, "minute": 21}
